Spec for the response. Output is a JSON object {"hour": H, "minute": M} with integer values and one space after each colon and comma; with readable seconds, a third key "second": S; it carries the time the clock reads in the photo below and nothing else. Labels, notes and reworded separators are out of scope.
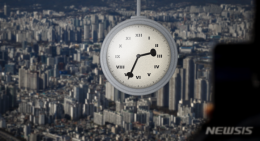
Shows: {"hour": 2, "minute": 34}
